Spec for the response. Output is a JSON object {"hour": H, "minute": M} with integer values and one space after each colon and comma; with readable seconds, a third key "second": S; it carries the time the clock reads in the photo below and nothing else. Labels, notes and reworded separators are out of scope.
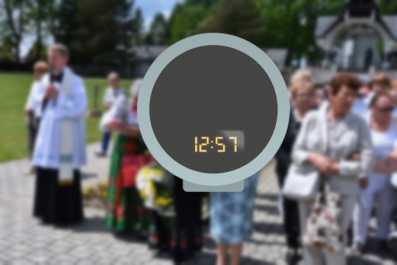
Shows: {"hour": 12, "minute": 57}
